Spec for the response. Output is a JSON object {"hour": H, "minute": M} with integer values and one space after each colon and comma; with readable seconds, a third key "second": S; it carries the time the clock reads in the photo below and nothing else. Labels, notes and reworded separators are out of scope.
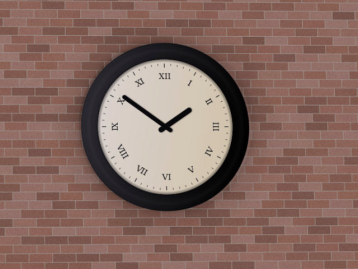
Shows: {"hour": 1, "minute": 51}
